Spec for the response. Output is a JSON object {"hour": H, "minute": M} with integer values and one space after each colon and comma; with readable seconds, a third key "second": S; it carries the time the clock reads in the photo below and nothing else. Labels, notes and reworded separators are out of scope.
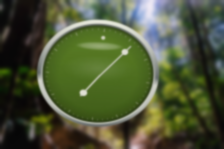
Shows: {"hour": 7, "minute": 6}
